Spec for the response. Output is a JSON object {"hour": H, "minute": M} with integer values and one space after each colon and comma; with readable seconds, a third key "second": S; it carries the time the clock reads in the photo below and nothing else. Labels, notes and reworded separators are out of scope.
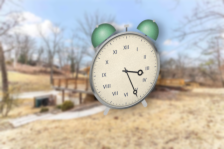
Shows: {"hour": 3, "minute": 26}
